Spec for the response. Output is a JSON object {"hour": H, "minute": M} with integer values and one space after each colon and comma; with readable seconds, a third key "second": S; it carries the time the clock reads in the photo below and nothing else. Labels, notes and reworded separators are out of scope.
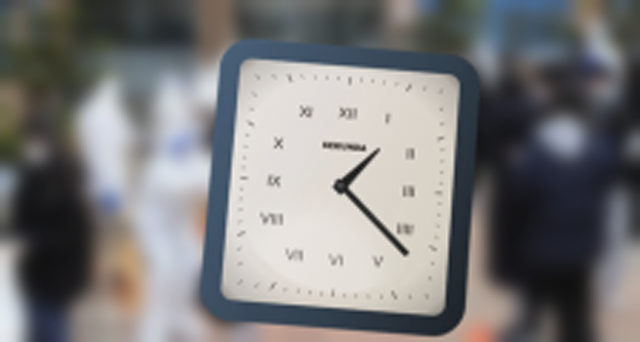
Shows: {"hour": 1, "minute": 22}
